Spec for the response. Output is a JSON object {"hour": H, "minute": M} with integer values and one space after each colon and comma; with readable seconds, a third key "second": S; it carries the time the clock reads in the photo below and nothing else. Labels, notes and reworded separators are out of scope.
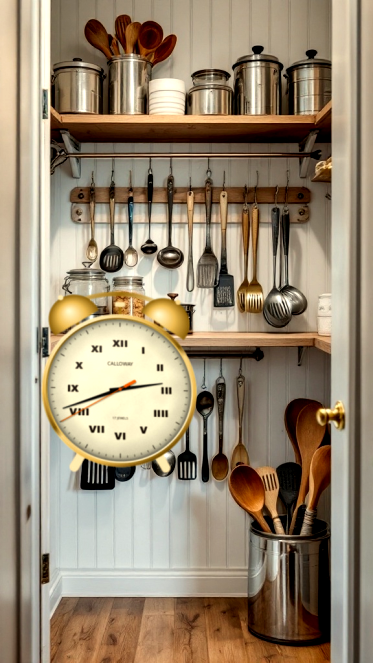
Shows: {"hour": 2, "minute": 41, "second": 40}
